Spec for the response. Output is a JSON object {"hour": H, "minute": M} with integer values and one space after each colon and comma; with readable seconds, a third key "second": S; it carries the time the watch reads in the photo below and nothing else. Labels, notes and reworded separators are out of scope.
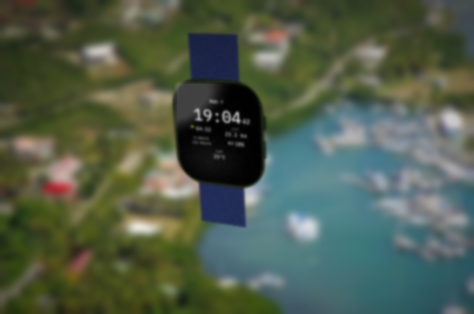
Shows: {"hour": 19, "minute": 4}
